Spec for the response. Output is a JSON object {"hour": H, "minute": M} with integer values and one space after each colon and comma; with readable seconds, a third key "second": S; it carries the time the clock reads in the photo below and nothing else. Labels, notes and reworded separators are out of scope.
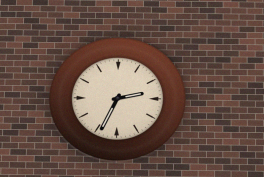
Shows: {"hour": 2, "minute": 34}
